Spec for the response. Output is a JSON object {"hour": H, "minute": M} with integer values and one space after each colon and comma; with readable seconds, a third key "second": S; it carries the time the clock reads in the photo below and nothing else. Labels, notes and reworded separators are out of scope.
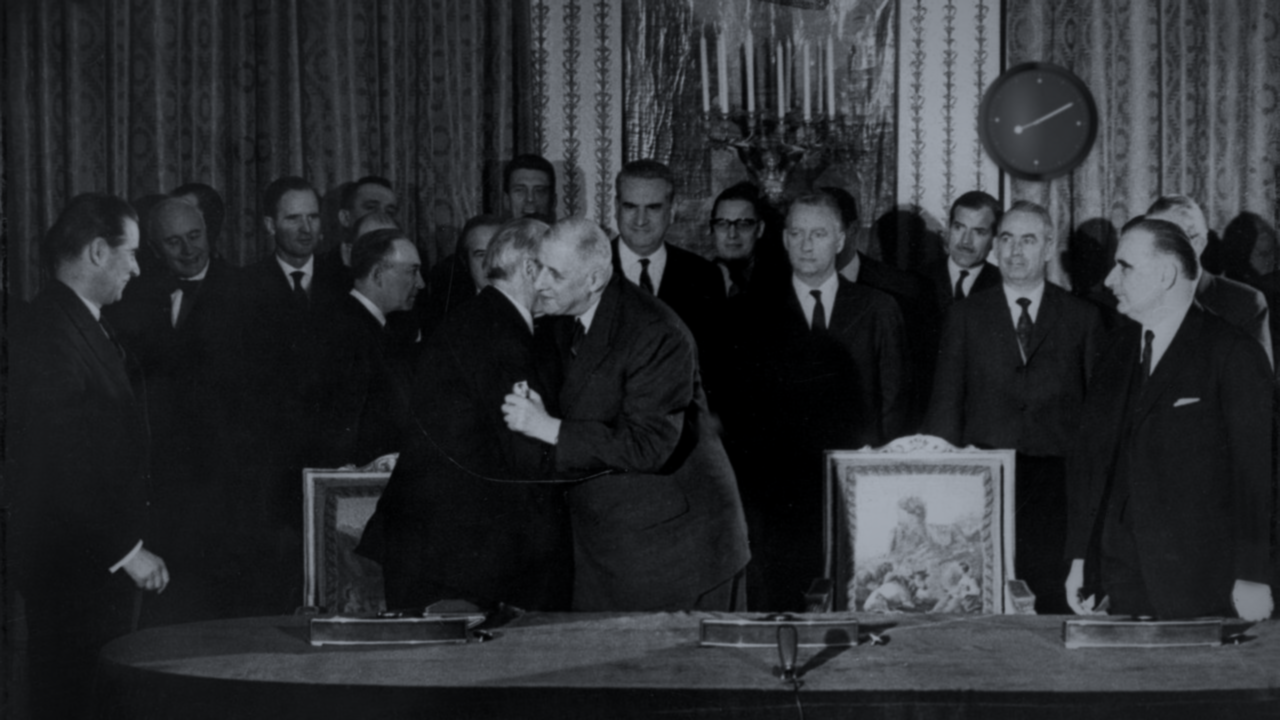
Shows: {"hour": 8, "minute": 10}
